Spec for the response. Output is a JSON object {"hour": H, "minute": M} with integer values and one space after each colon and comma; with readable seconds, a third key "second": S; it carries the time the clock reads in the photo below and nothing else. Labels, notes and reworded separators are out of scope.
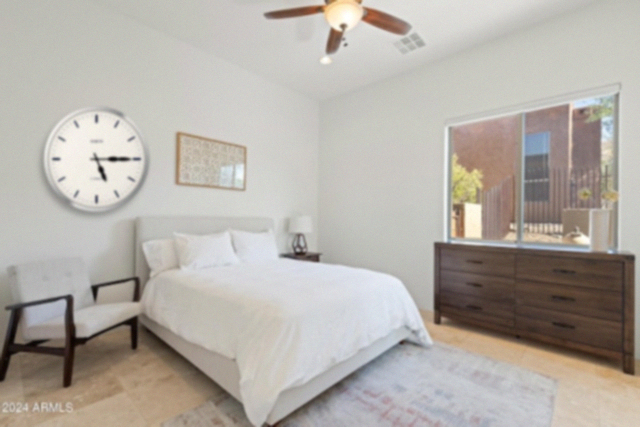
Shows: {"hour": 5, "minute": 15}
